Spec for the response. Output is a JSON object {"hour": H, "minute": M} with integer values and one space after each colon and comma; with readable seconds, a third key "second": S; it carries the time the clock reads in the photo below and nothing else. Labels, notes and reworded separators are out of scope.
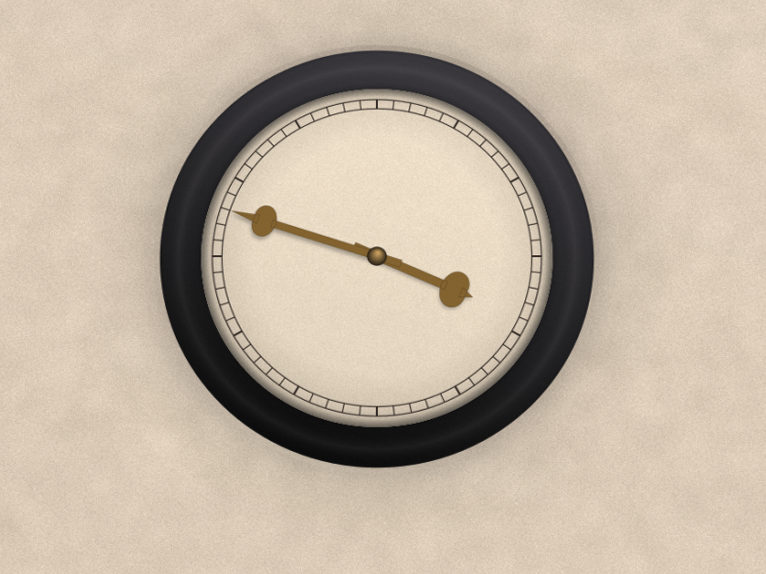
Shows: {"hour": 3, "minute": 48}
